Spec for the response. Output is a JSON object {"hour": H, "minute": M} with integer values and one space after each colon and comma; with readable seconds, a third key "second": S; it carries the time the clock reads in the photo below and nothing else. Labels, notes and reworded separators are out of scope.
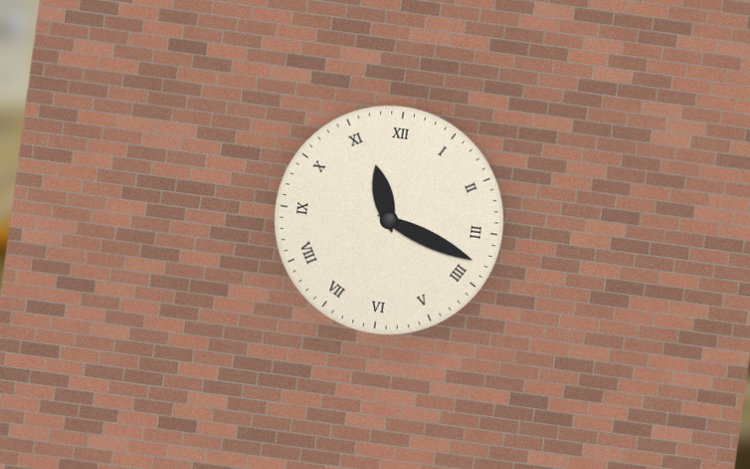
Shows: {"hour": 11, "minute": 18}
